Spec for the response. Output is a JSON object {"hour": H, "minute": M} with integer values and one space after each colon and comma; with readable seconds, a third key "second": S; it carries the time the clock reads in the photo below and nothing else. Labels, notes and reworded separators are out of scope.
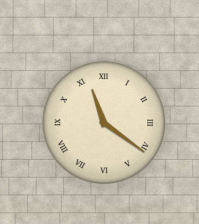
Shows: {"hour": 11, "minute": 21}
